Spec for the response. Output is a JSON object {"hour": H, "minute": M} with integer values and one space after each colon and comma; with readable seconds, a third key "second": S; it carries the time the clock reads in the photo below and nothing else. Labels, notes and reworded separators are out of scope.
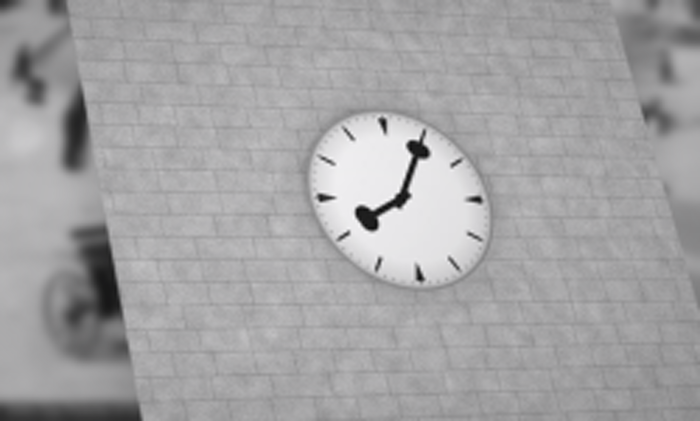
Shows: {"hour": 8, "minute": 5}
